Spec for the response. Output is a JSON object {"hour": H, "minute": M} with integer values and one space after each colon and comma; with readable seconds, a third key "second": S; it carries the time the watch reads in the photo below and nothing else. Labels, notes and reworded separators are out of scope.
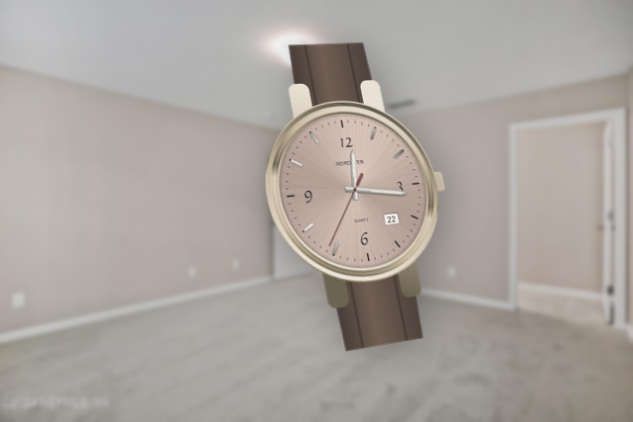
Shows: {"hour": 12, "minute": 16, "second": 36}
